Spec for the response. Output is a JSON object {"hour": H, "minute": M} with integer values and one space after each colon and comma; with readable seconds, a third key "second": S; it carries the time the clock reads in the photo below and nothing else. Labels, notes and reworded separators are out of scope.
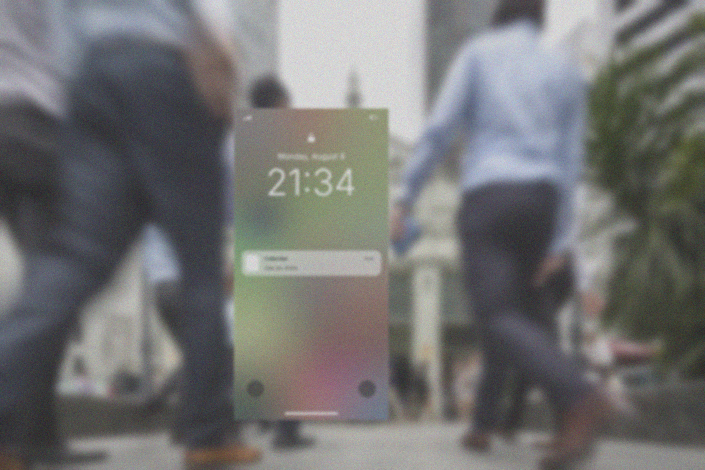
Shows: {"hour": 21, "minute": 34}
